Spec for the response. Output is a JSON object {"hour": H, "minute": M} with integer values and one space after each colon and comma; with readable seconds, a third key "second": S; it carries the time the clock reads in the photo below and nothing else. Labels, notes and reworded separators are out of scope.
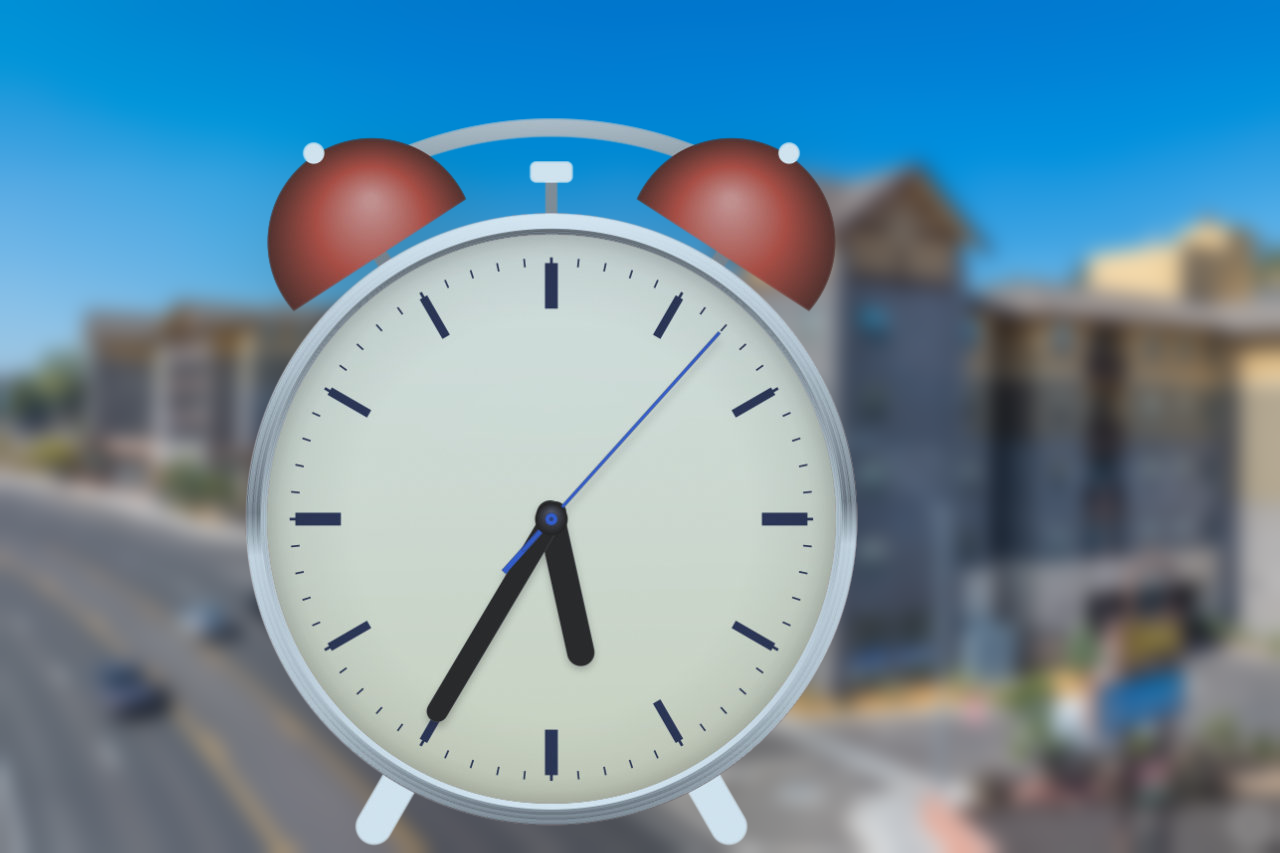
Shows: {"hour": 5, "minute": 35, "second": 7}
